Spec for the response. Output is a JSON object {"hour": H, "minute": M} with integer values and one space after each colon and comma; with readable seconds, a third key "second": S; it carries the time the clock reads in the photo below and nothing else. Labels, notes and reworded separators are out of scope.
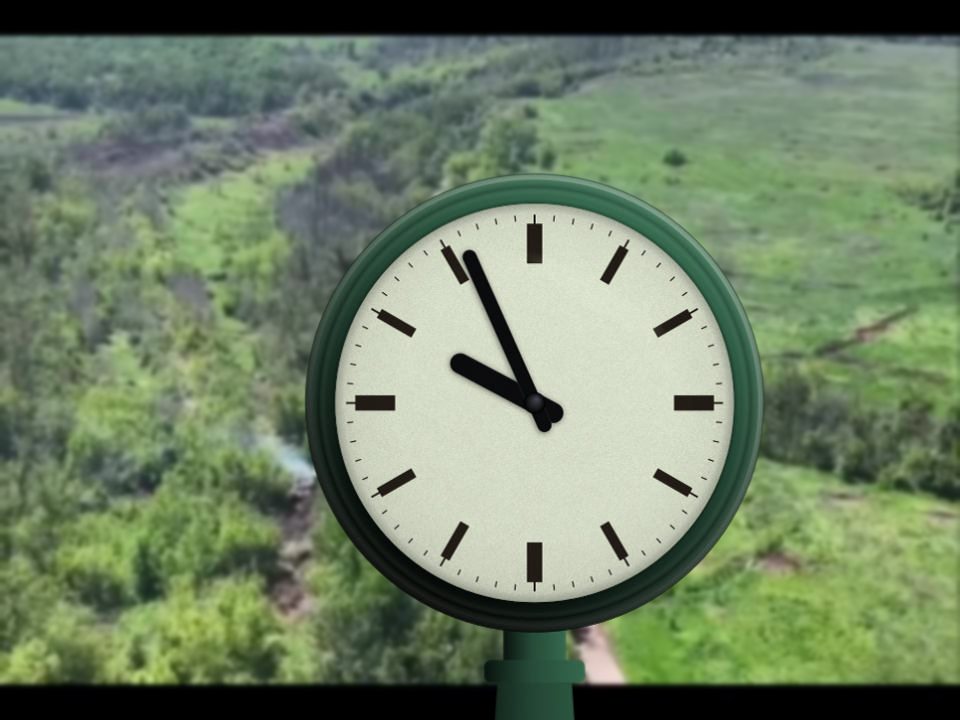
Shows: {"hour": 9, "minute": 56}
